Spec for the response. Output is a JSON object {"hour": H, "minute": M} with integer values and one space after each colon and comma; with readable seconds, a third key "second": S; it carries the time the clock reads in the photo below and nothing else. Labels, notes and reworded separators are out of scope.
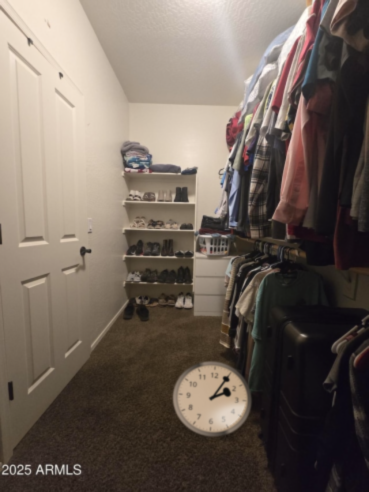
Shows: {"hour": 2, "minute": 5}
